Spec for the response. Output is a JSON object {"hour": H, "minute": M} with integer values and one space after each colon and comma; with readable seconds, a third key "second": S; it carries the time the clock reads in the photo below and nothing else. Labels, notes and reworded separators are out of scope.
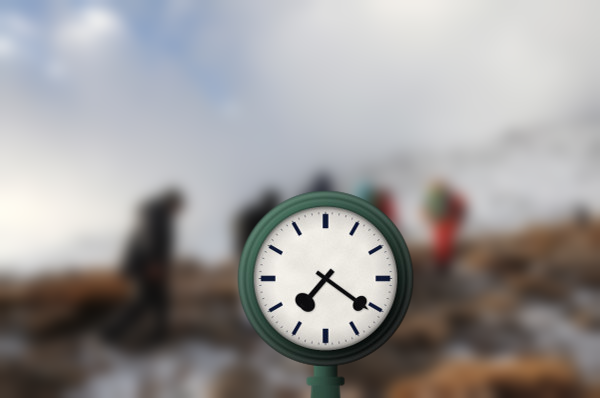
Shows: {"hour": 7, "minute": 21}
